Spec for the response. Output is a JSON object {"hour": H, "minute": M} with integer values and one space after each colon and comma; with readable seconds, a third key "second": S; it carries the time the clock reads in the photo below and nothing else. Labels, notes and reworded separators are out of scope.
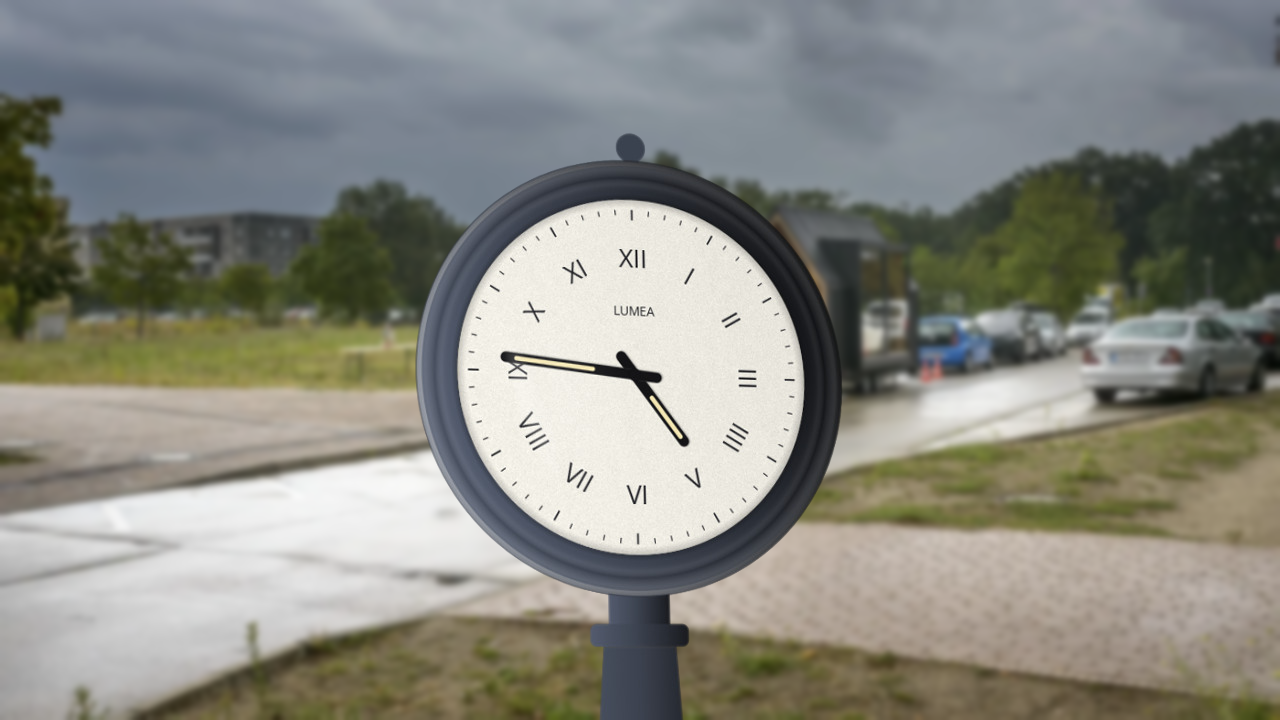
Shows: {"hour": 4, "minute": 46}
